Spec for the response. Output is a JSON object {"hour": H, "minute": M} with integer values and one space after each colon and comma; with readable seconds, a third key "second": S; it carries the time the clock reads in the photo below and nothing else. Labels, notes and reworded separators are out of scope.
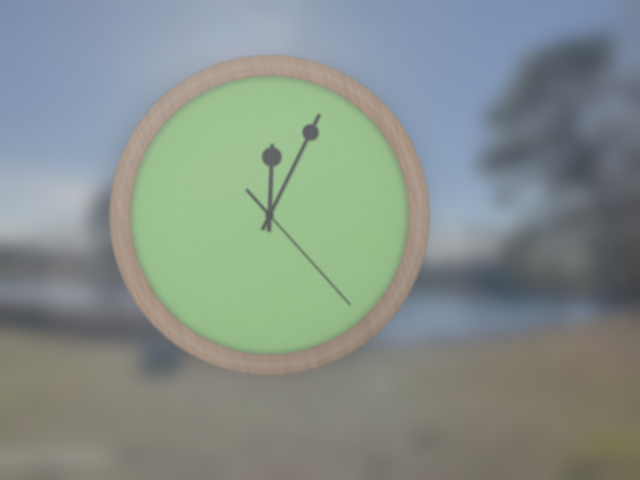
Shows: {"hour": 12, "minute": 4, "second": 23}
